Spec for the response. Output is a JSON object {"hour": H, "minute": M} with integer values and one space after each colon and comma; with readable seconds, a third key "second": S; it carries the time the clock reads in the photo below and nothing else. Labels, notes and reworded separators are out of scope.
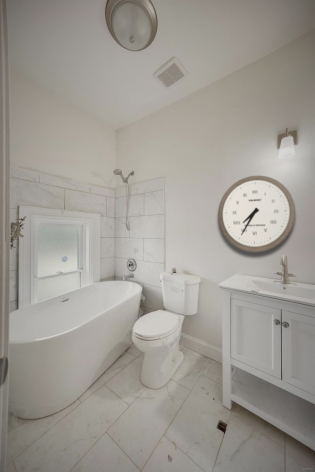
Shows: {"hour": 7, "minute": 35}
